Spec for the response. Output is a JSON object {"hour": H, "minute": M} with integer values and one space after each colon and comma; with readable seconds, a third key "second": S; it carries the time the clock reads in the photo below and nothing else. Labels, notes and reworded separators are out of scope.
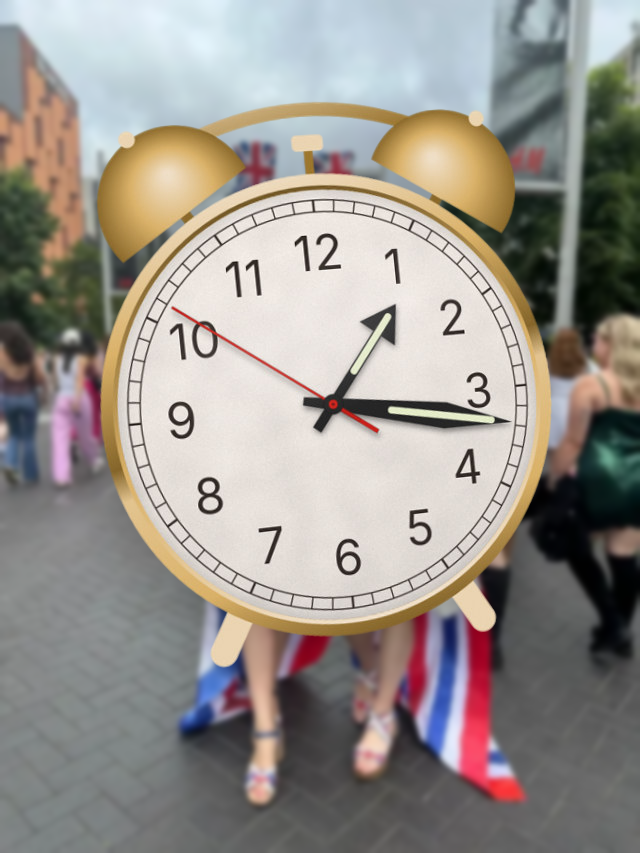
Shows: {"hour": 1, "minute": 16, "second": 51}
